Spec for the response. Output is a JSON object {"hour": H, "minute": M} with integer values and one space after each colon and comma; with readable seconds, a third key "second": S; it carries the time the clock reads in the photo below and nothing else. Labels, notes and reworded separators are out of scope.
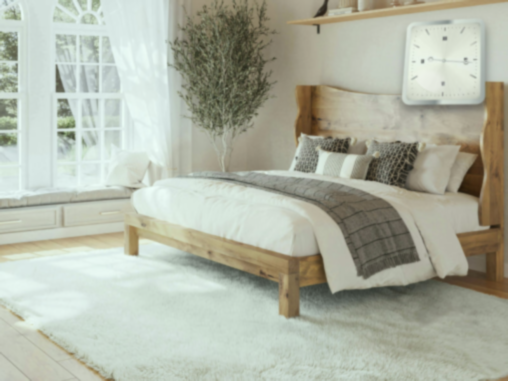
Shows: {"hour": 9, "minute": 16}
